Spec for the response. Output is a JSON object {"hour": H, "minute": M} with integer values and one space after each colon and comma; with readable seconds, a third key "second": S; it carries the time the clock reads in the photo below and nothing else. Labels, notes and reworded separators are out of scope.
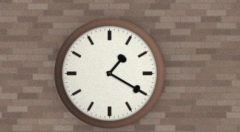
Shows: {"hour": 1, "minute": 20}
